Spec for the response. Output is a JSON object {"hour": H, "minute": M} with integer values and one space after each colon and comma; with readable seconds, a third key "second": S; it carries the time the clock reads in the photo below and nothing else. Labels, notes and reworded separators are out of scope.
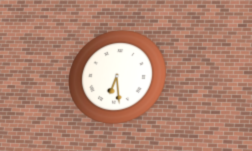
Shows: {"hour": 6, "minute": 28}
